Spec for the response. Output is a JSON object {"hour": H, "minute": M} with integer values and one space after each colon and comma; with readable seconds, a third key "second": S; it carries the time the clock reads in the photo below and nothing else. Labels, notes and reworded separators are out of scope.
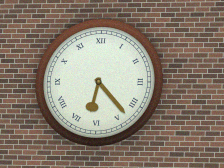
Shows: {"hour": 6, "minute": 23}
